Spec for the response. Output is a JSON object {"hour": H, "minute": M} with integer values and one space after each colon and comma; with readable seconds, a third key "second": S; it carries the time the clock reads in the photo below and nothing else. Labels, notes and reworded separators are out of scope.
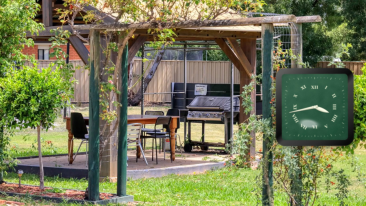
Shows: {"hour": 3, "minute": 43}
